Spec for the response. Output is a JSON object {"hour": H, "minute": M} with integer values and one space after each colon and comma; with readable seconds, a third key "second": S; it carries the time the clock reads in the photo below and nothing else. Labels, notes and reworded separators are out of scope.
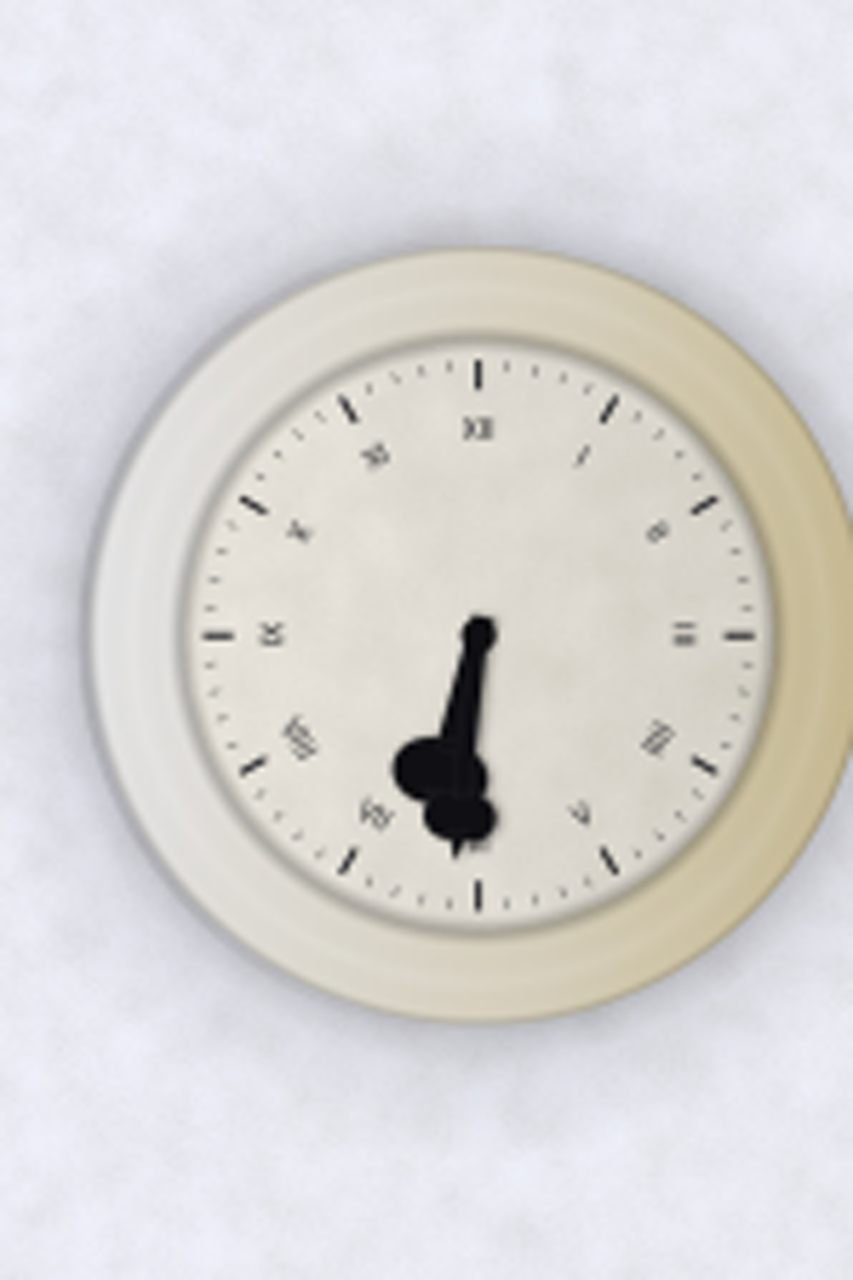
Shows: {"hour": 6, "minute": 31}
